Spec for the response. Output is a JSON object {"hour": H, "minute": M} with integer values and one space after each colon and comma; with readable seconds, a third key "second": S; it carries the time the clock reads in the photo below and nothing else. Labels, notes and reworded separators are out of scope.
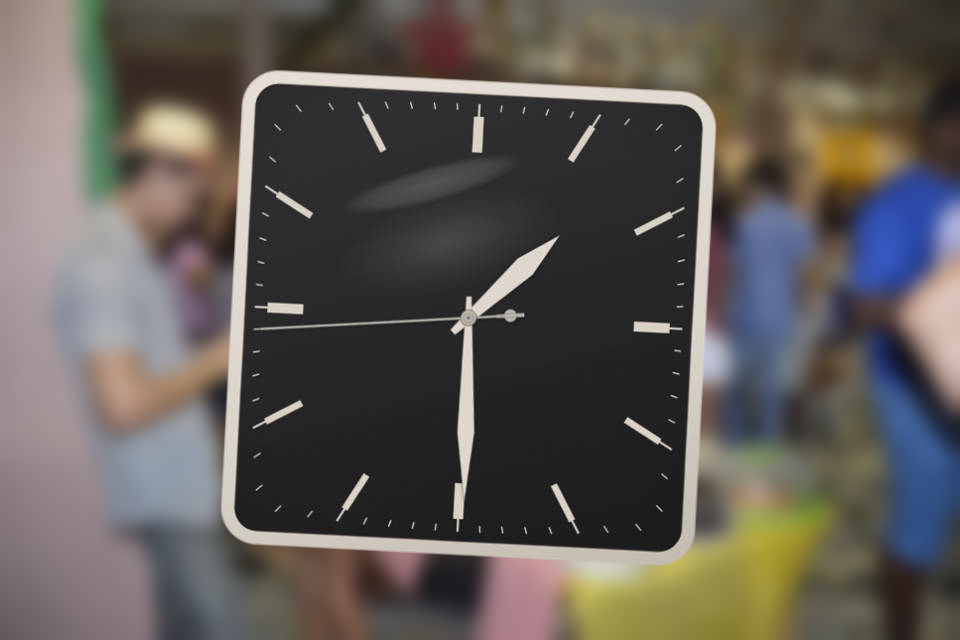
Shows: {"hour": 1, "minute": 29, "second": 44}
